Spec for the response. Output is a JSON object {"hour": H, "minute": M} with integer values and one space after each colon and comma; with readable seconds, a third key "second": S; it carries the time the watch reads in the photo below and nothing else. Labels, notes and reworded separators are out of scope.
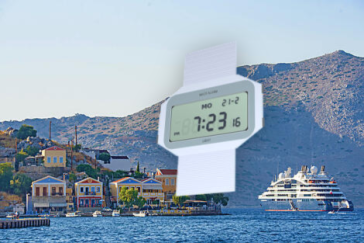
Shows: {"hour": 7, "minute": 23}
